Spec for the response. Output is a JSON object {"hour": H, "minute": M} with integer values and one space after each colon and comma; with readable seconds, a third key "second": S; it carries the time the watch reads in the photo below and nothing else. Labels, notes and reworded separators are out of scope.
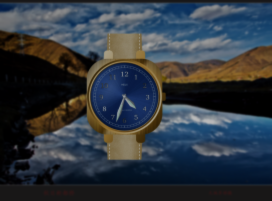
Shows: {"hour": 4, "minute": 33}
